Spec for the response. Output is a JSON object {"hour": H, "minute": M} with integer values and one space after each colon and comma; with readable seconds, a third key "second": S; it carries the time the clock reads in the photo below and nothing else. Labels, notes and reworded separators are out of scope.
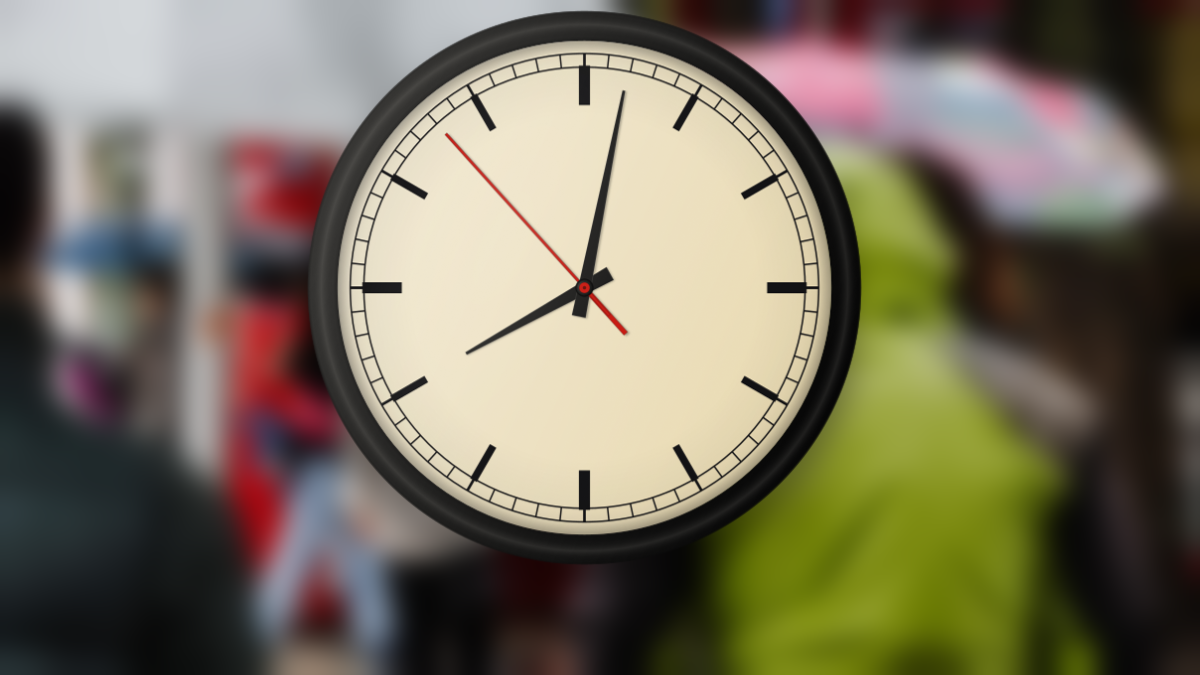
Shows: {"hour": 8, "minute": 1, "second": 53}
